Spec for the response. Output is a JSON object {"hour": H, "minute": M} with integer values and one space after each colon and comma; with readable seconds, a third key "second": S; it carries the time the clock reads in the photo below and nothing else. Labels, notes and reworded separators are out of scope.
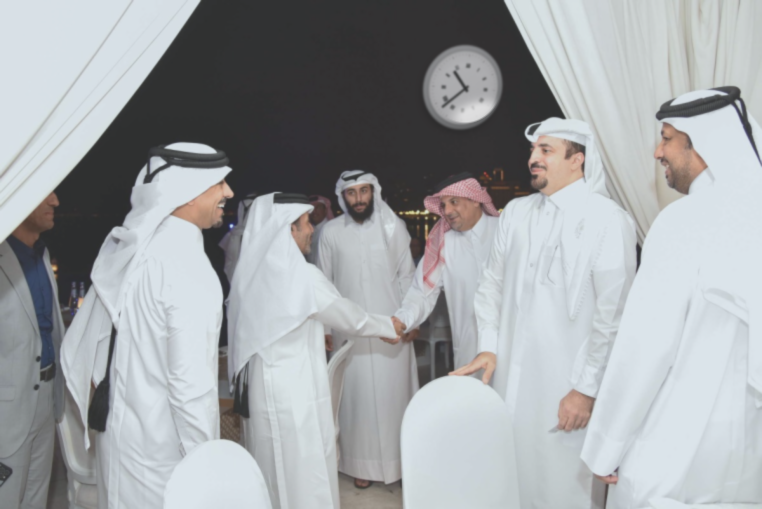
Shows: {"hour": 10, "minute": 38}
